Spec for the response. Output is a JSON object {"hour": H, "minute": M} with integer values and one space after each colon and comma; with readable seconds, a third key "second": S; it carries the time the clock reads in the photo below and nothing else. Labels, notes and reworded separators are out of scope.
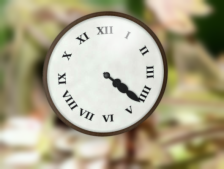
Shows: {"hour": 4, "minute": 22}
